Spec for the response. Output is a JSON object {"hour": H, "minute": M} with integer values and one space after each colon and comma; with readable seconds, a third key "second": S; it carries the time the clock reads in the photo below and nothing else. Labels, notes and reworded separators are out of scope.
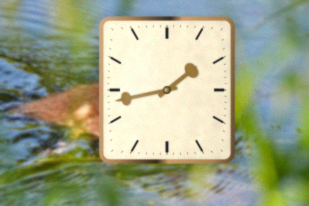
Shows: {"hour": 1, "minute": 43}
